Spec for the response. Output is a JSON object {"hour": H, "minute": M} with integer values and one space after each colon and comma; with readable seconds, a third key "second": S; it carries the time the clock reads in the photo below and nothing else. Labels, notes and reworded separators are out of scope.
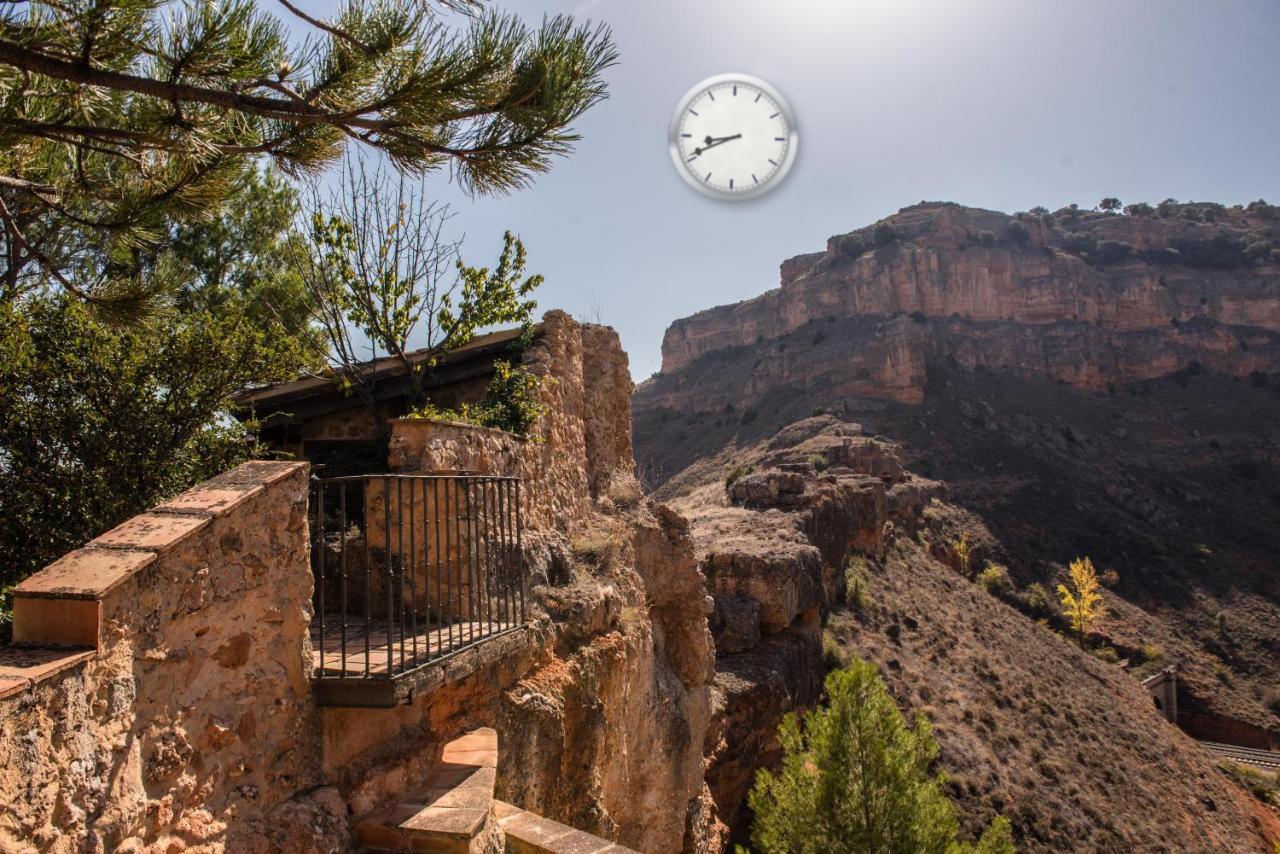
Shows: {"hour": 8, "minute": 41}
